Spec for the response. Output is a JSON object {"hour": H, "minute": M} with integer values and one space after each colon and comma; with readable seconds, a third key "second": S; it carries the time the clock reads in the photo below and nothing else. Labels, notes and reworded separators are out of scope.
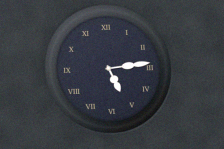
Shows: {"hour": 5, "minute": 14}
